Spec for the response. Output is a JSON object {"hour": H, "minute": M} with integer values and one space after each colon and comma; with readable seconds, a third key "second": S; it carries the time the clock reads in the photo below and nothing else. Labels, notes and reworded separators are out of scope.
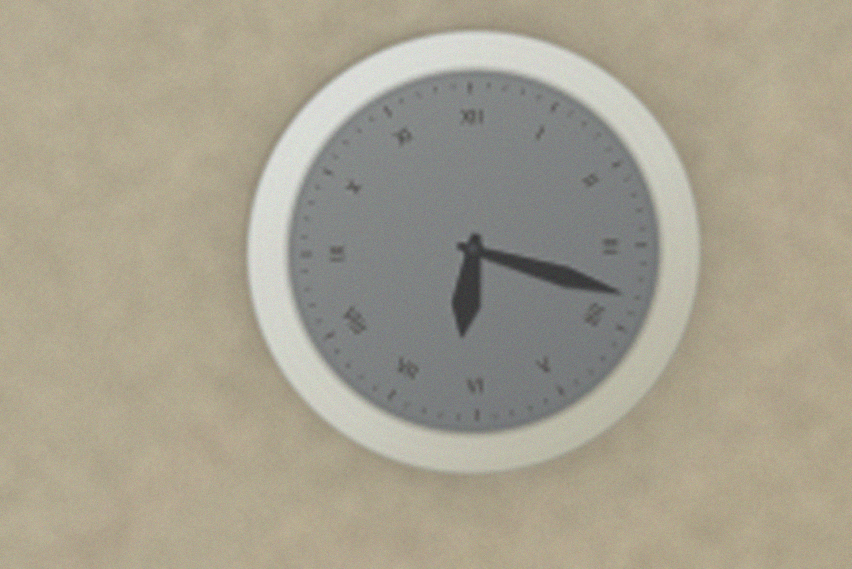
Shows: {"hour": 6, "minute": 18}
